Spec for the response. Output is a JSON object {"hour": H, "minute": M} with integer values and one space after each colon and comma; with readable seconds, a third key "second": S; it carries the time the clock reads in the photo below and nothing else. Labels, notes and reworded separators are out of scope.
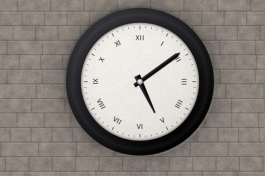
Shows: {"hour": 5, "minute": 9}
